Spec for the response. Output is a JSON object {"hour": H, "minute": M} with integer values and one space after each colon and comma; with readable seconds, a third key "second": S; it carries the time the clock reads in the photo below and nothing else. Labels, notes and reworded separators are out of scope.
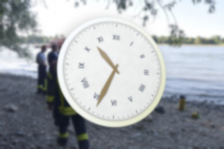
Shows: {"hour": 10, "minute": 34}
